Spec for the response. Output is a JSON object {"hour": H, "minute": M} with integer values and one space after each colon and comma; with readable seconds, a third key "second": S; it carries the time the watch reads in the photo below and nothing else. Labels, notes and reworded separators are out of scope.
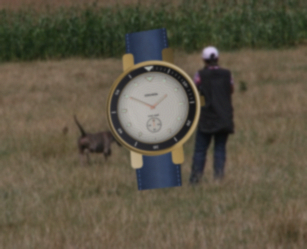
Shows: {"hour": 1, "minute": 50}
